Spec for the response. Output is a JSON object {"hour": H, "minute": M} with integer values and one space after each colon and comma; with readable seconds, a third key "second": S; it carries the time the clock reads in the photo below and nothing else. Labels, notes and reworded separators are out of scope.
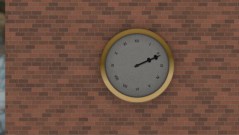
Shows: {"hour": 2, "minute": 11}
